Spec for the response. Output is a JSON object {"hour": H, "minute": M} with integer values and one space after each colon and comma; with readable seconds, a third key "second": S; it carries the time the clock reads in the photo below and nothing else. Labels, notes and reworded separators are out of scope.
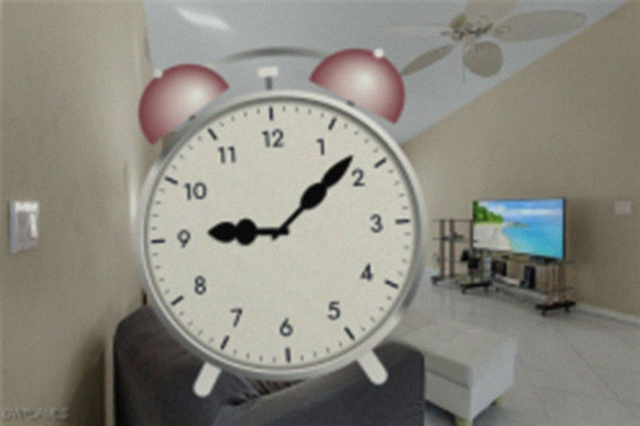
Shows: {"hour": 9, "minute": 8}
